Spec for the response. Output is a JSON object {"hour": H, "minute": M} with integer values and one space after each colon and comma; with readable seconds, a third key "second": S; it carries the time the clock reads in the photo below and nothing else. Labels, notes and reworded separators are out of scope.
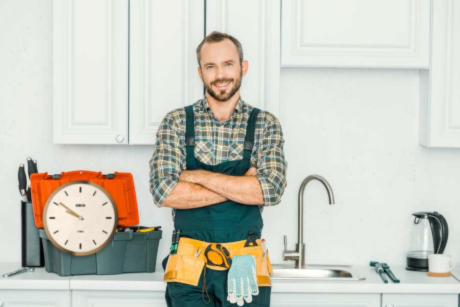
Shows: {"hour": 9, "minute": 51}
